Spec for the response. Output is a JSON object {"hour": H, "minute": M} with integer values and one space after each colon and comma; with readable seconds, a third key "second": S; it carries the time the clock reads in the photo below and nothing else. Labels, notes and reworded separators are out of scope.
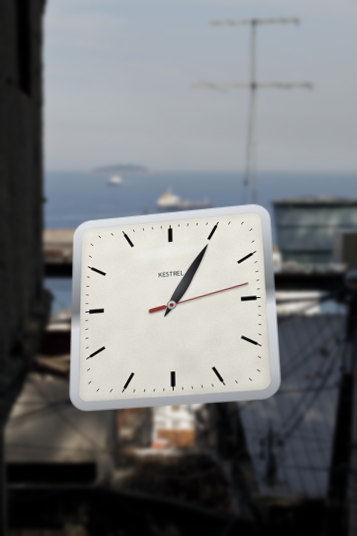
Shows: {"hour": 1, "minute": 5, "second": 13}
